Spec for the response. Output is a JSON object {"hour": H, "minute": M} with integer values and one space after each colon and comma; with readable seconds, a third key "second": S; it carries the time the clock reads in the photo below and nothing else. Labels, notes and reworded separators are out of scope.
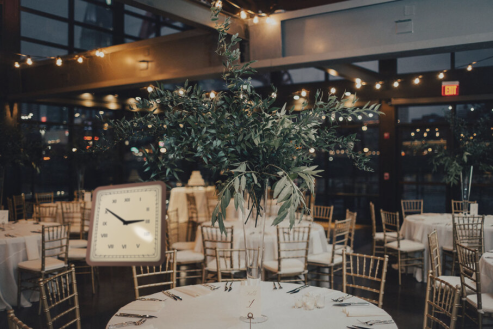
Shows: {"hour": 2, "minute": 51}
